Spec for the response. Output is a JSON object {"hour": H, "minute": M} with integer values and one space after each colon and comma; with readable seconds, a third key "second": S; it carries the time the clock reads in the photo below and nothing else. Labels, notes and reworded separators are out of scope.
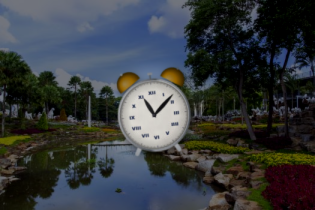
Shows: {"hour": 11, "minute": 8}
